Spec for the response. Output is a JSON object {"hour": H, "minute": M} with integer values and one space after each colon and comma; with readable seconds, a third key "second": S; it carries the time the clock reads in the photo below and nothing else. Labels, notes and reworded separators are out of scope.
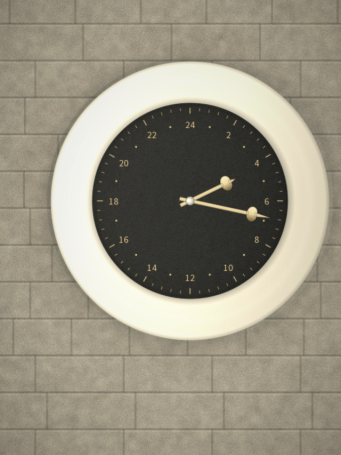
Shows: {"hour": 4, "minute": 17}
